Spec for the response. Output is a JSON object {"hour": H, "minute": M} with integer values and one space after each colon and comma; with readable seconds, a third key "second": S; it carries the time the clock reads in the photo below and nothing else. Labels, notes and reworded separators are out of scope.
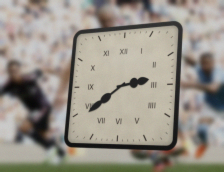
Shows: {"hour": 2, "minute": 39}
